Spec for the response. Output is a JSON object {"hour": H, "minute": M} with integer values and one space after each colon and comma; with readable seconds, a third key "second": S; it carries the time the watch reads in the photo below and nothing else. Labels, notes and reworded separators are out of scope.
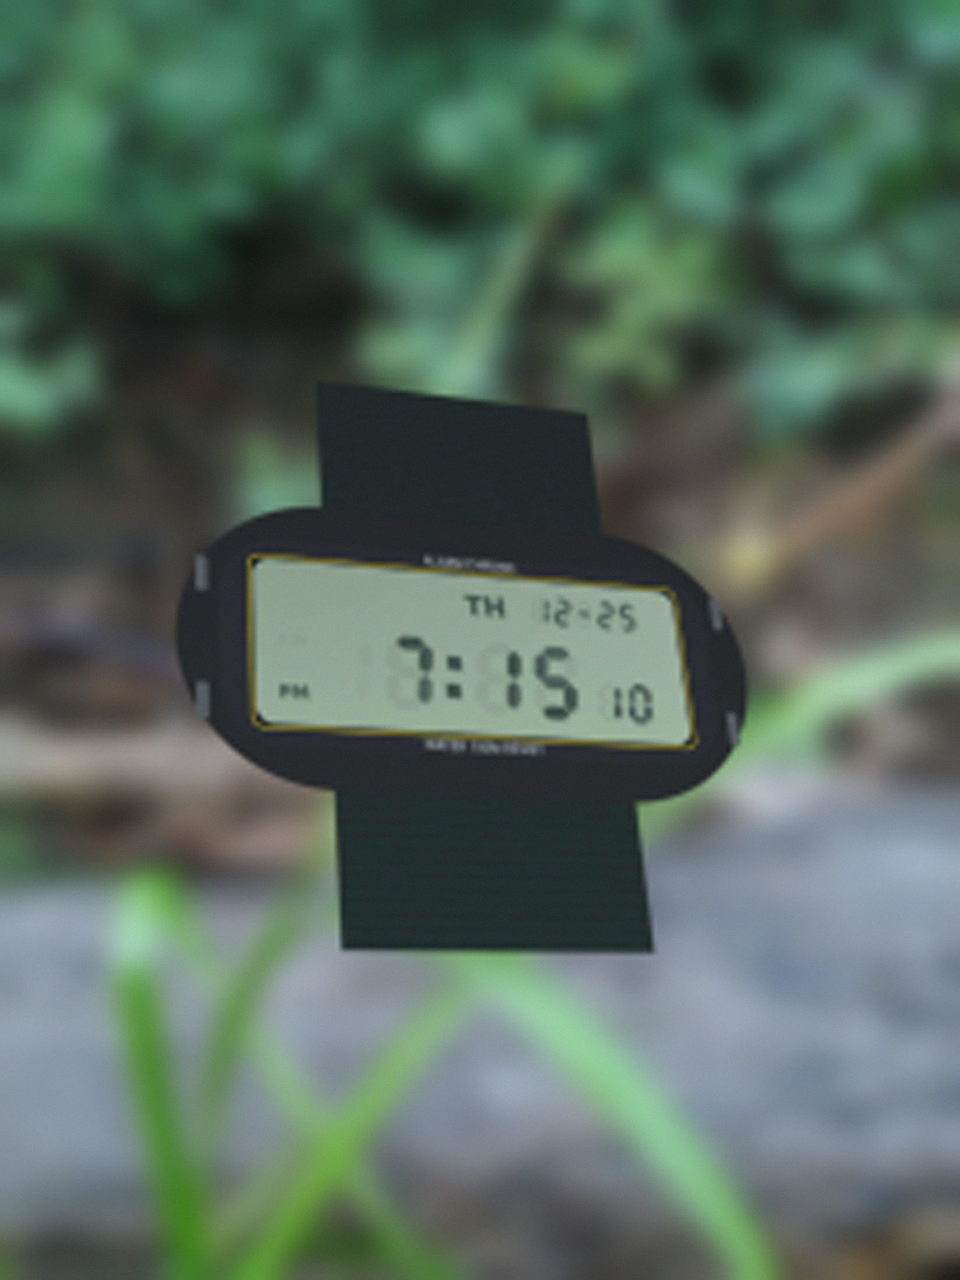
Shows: {"hour": 7, "minute": 15, "second": 10}
